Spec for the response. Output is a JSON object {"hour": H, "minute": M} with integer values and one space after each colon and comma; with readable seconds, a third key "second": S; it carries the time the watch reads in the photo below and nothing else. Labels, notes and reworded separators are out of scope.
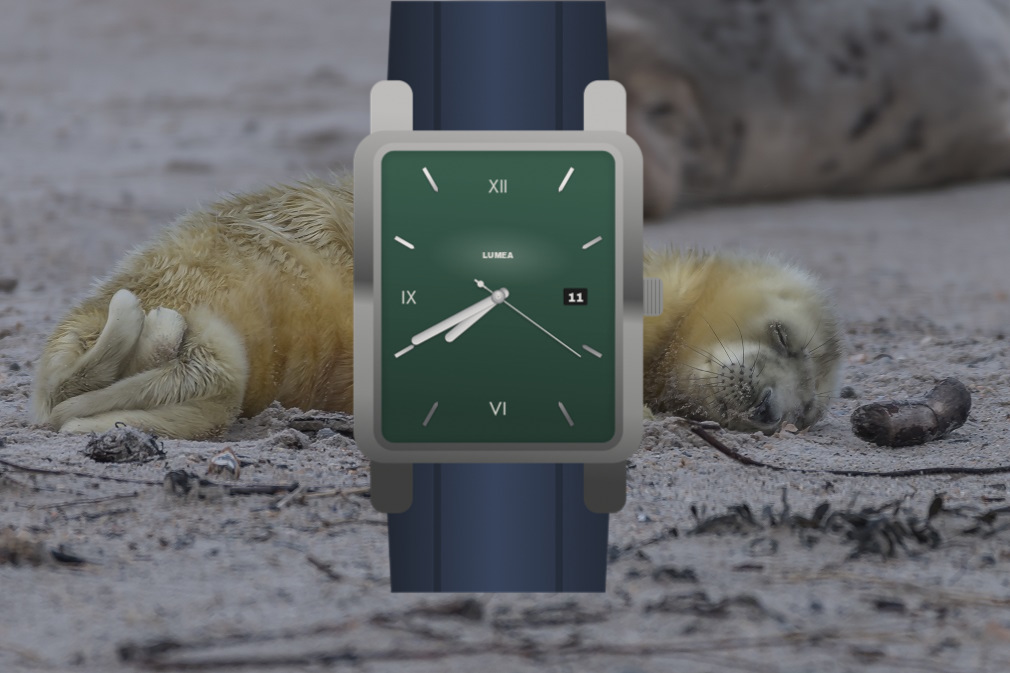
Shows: {"hour": 7, "minute": 40, "second": 21}
